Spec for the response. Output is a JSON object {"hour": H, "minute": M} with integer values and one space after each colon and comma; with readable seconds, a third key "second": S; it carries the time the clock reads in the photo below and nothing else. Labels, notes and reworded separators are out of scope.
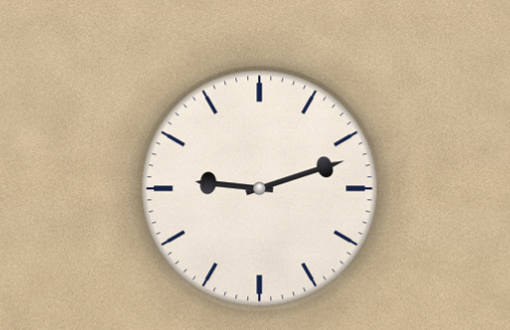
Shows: {"hour": 9, "minute": 12}
